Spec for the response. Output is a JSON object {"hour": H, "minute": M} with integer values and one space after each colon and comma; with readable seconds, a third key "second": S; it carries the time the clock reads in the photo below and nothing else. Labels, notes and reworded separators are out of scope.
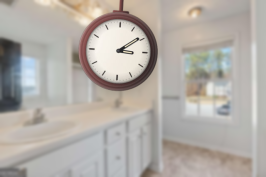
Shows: {"hour": 3, "minute": 9}
